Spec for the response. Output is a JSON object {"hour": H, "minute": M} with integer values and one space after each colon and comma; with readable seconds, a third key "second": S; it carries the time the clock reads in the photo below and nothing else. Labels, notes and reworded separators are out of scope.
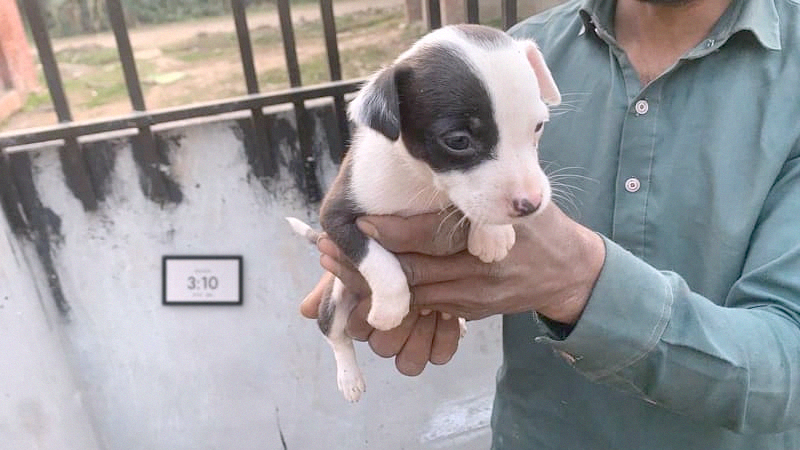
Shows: {"hour": 3, "minute": 10}
